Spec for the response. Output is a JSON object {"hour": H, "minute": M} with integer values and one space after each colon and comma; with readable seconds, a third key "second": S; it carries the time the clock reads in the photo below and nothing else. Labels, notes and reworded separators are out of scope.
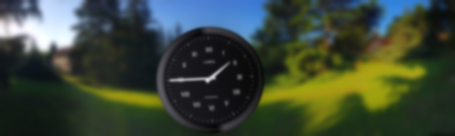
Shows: {"hour": 1, "minute": 45}
